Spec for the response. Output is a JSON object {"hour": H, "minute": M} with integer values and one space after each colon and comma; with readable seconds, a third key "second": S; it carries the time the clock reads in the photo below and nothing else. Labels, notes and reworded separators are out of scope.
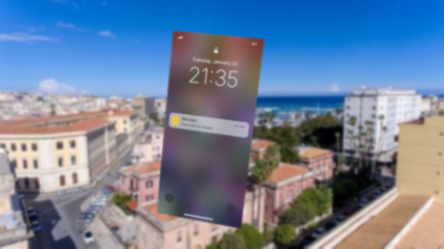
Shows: {"hour": 21, "minute": 35}
